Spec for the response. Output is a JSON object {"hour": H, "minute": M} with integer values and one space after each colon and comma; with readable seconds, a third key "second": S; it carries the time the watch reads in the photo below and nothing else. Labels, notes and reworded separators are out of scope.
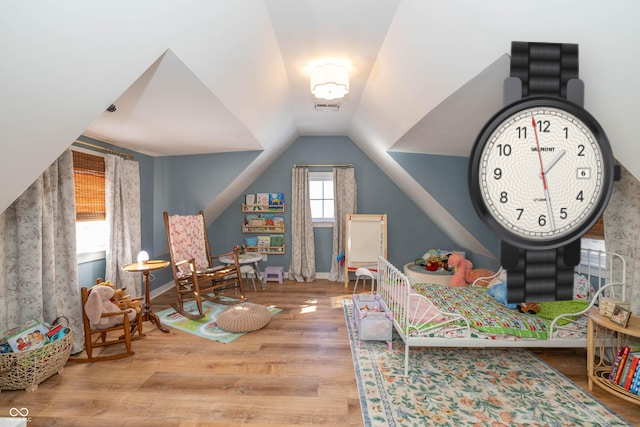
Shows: {"hour": 1, "minute": 27, "second": 58}
